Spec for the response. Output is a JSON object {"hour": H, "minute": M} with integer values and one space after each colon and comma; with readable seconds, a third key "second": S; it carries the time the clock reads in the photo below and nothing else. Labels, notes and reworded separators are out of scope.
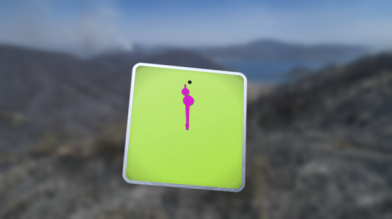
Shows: {"hour": 11, "minute": 59}
